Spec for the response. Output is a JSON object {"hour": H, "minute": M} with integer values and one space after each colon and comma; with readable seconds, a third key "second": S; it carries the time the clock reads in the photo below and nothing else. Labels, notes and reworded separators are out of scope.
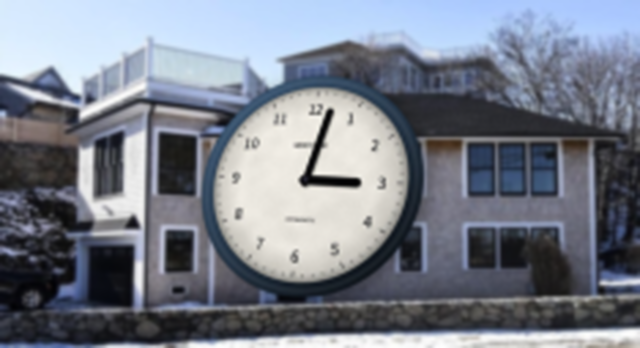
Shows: {"hour": 3, "minute": 2}
